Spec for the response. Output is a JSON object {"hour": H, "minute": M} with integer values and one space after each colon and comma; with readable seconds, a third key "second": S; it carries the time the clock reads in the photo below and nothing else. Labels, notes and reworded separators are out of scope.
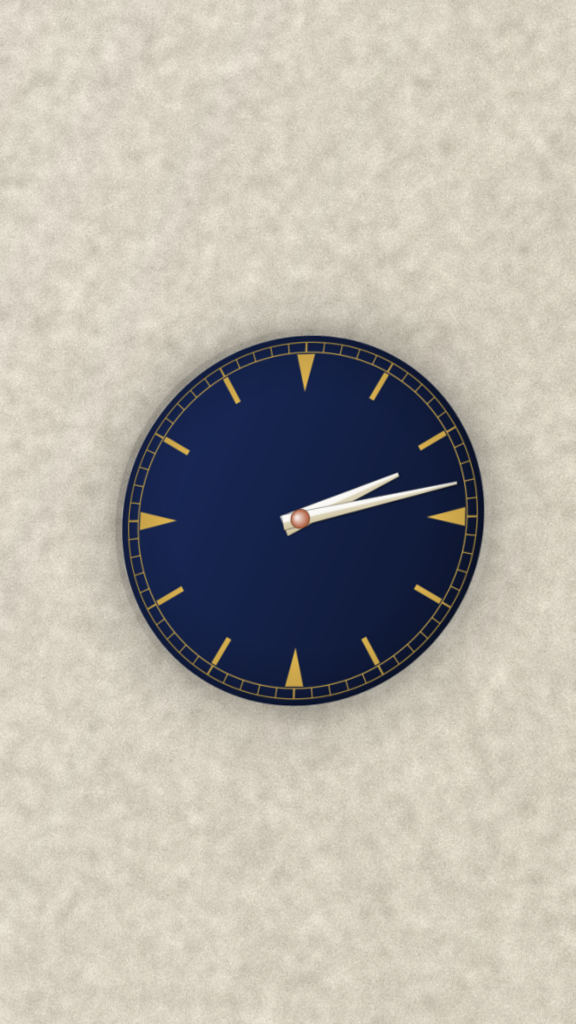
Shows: {"hour": 2, "minute": 13}
